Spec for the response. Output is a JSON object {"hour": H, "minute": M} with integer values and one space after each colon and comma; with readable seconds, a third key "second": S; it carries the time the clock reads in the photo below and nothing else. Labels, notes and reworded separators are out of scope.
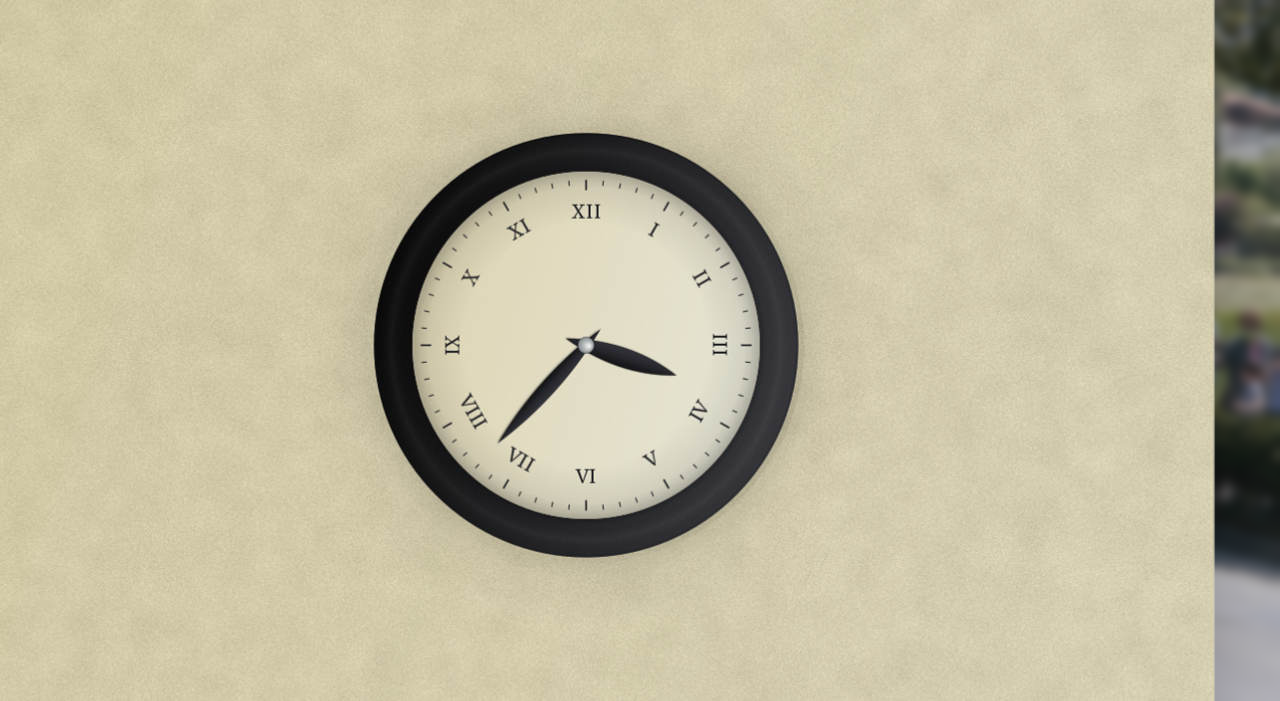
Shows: {"hour": 3, "minute": 37}
